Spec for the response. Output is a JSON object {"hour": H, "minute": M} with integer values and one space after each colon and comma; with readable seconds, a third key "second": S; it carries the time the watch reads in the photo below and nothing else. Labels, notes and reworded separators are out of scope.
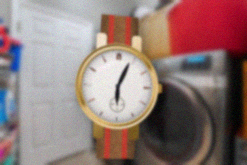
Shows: {"hour": 6, "minute": 4}
